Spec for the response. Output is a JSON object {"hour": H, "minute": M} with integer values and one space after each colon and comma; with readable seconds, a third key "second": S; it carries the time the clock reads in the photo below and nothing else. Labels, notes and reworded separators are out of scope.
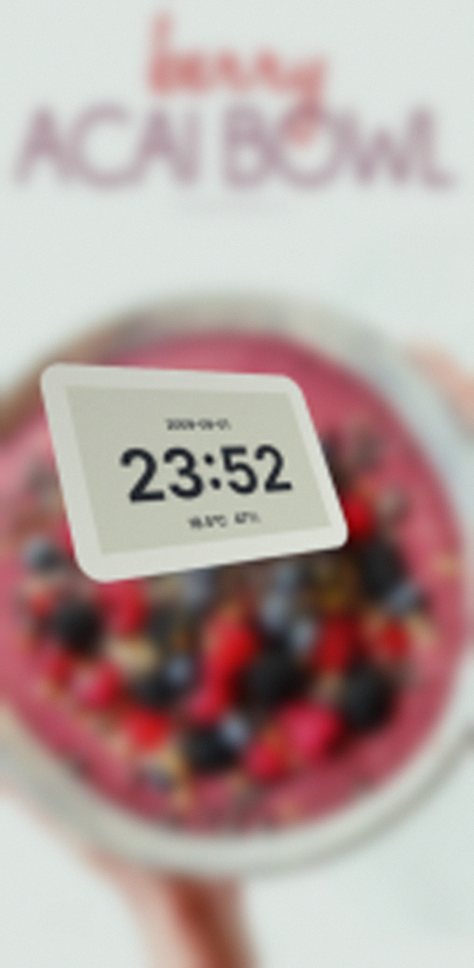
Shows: {"hour": 23, "minute": 52}
